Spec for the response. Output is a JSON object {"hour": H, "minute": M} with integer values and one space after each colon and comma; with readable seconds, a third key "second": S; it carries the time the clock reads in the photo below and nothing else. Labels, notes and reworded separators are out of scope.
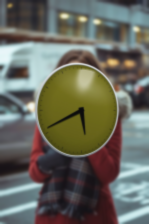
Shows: {"hour": 5, "minute": 41}
